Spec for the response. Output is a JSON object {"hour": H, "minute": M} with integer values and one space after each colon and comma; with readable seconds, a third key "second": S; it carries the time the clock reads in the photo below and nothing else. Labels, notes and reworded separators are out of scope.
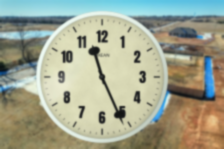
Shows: {"hour": 11, "minute": 26}
